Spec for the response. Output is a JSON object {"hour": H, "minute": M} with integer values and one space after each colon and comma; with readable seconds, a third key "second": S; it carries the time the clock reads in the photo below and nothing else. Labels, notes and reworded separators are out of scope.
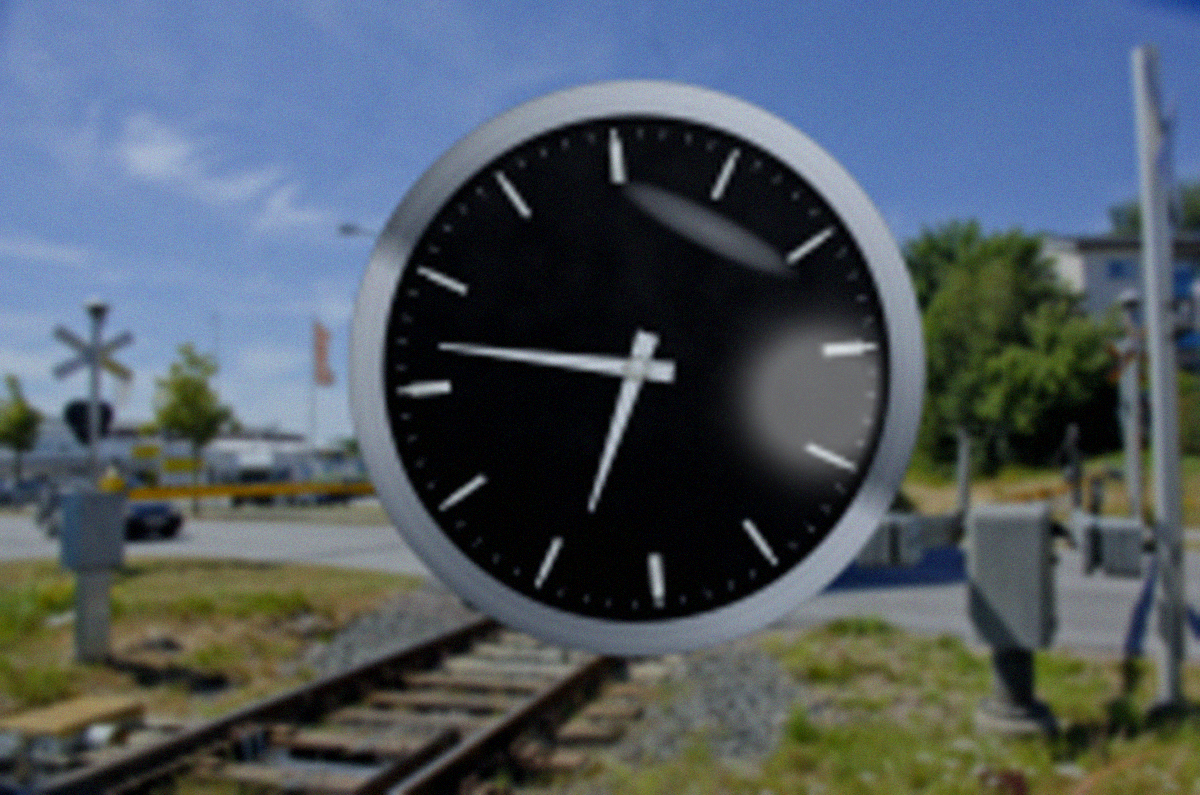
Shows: {"hour": 6, "minute": 47}
